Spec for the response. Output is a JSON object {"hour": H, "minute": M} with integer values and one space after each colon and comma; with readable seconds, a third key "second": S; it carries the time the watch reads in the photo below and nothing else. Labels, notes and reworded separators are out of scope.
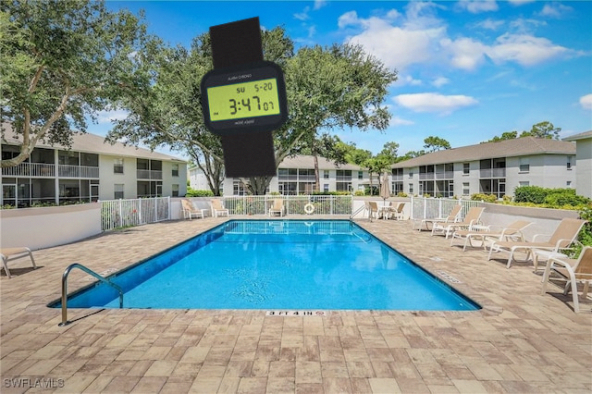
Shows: {"hour": 3, "minute": 47, "second": 7}
